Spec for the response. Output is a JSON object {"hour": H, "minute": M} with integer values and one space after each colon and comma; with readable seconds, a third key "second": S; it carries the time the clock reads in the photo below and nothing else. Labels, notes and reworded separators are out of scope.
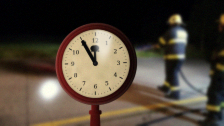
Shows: {"hour": 11, "minute": 55}
